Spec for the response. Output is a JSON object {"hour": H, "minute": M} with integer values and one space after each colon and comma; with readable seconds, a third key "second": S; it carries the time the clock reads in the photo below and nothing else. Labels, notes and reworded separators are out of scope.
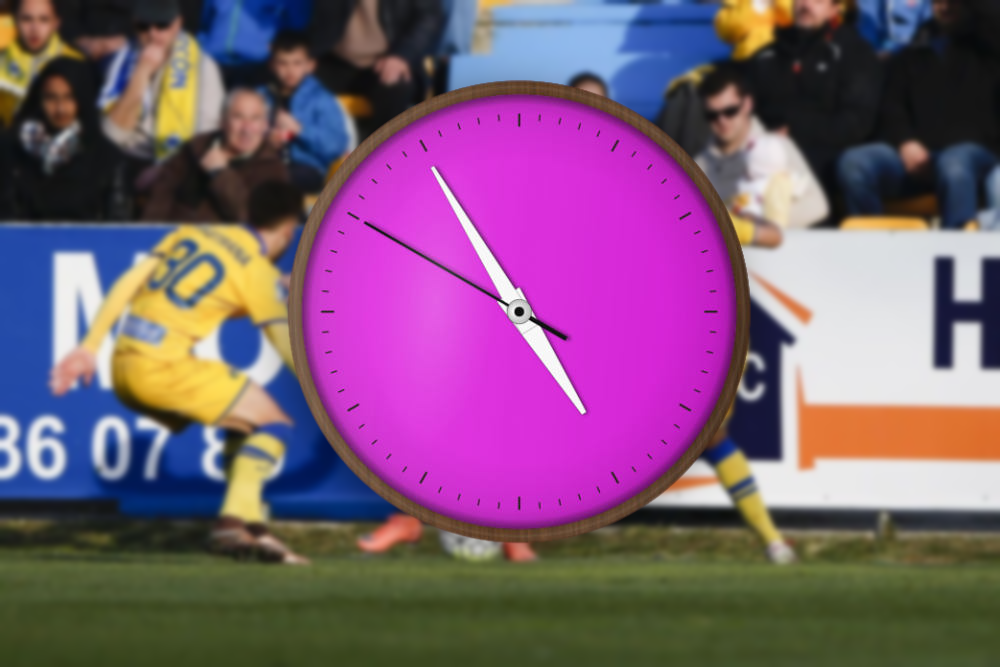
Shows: {"hour": 4, "minute": 54, "second": 50}
